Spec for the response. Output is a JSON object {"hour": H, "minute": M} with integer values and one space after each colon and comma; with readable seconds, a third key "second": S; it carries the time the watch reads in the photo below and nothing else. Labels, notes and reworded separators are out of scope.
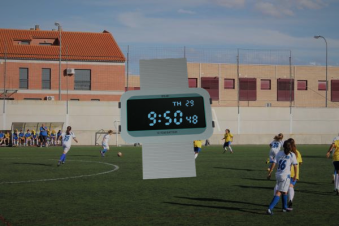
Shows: {"hour": 9, "minute": 50, "second": 48}
